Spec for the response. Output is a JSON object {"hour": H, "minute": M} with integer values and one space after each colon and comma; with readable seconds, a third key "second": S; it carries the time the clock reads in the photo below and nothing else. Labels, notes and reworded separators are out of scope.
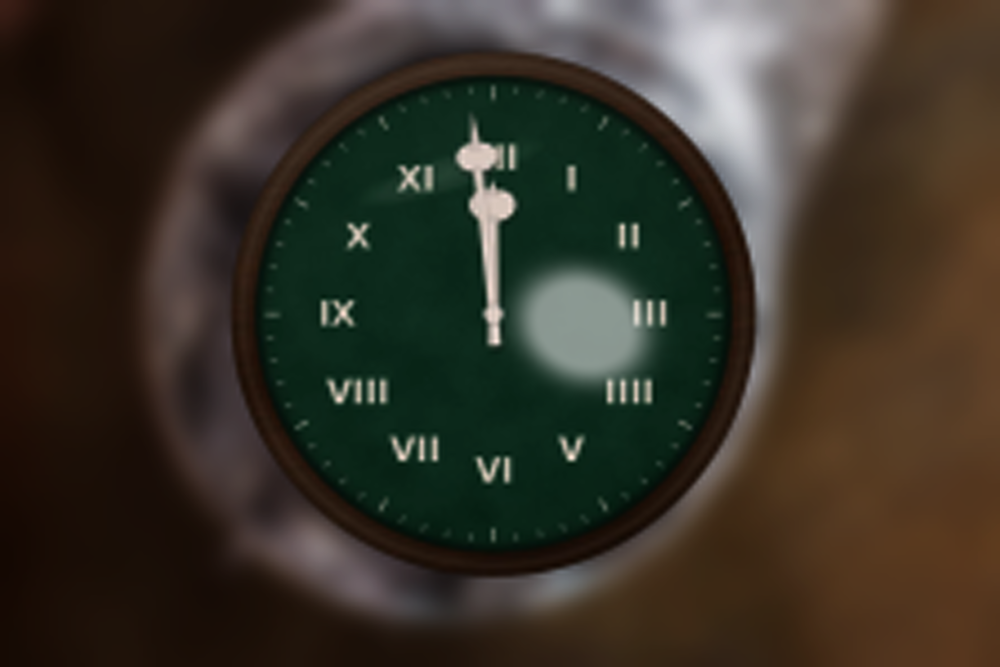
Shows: {"hour": 11, "minute": 59}
